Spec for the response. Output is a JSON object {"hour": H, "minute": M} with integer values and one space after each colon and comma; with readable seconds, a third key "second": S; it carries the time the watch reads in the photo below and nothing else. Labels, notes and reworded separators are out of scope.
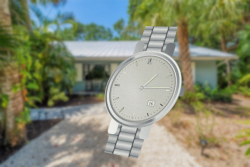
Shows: {"hour": 1, "minute": 14}
